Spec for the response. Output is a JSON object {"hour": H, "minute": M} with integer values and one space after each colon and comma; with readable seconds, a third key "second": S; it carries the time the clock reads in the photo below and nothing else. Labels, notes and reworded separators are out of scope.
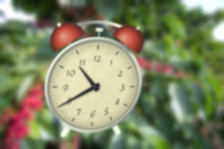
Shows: {"hour": 10, "minute": 40}
